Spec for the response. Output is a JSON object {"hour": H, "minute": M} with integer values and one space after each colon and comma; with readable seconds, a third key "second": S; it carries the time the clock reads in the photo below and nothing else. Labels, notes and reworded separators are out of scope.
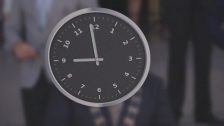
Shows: {"hour": 8, "minute": 59}
